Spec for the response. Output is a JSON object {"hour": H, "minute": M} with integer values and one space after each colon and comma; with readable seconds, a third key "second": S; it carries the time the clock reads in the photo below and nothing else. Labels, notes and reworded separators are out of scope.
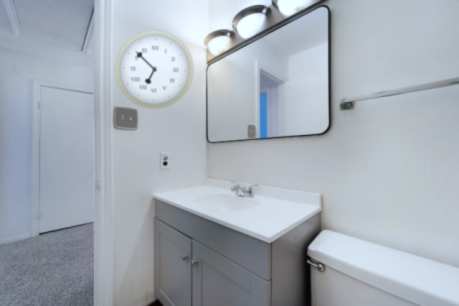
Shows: {"hour": 6, "minute": 52}
